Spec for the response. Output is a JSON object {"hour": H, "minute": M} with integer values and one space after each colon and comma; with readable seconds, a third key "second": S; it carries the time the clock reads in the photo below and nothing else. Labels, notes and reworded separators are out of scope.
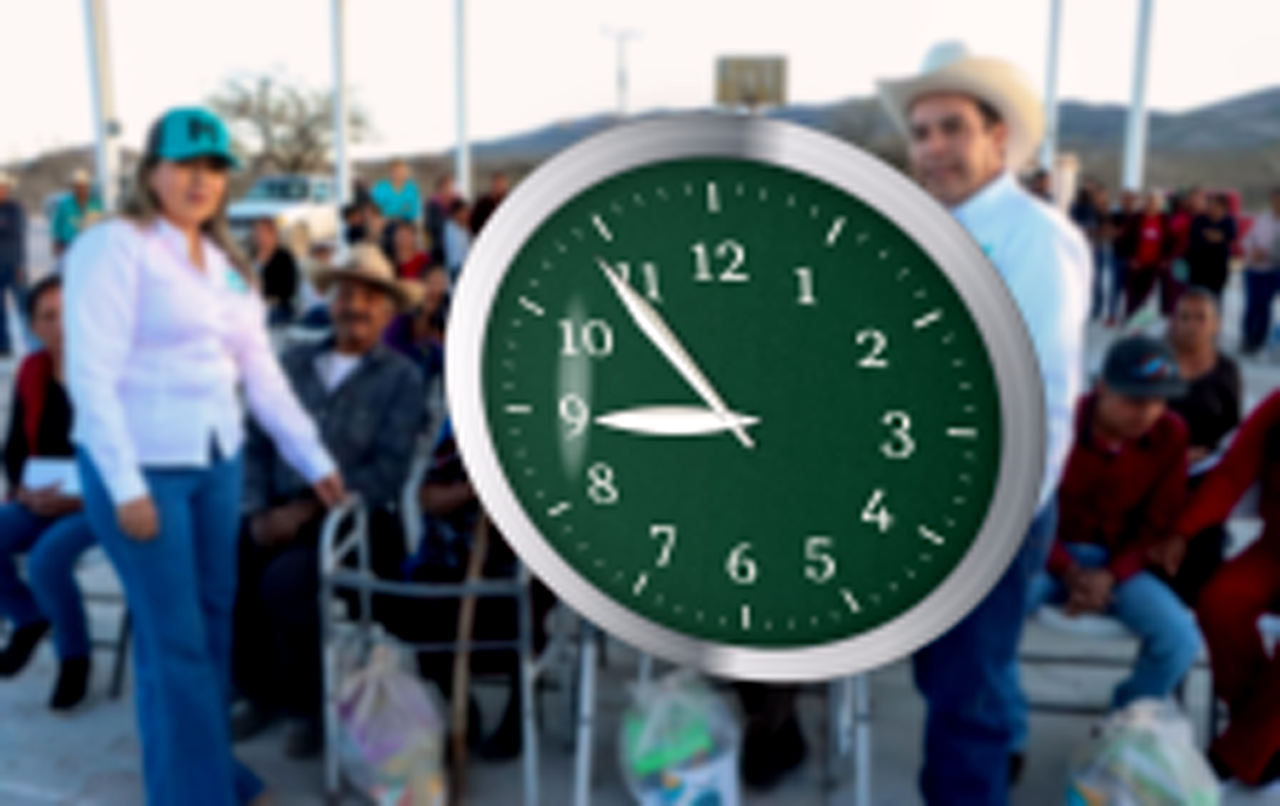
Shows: {"hour": 8, "minute": 54}
